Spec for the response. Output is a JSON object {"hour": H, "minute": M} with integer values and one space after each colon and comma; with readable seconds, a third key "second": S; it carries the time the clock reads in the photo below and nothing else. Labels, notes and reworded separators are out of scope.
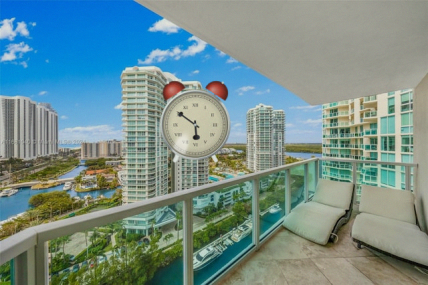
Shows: {"hour": 5, "minute": 51}
